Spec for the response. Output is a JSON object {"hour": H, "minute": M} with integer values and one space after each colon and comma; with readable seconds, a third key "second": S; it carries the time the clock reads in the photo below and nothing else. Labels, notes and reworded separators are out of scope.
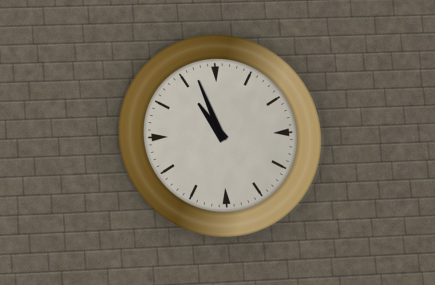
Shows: {"hour": 10, "minute": 57}
